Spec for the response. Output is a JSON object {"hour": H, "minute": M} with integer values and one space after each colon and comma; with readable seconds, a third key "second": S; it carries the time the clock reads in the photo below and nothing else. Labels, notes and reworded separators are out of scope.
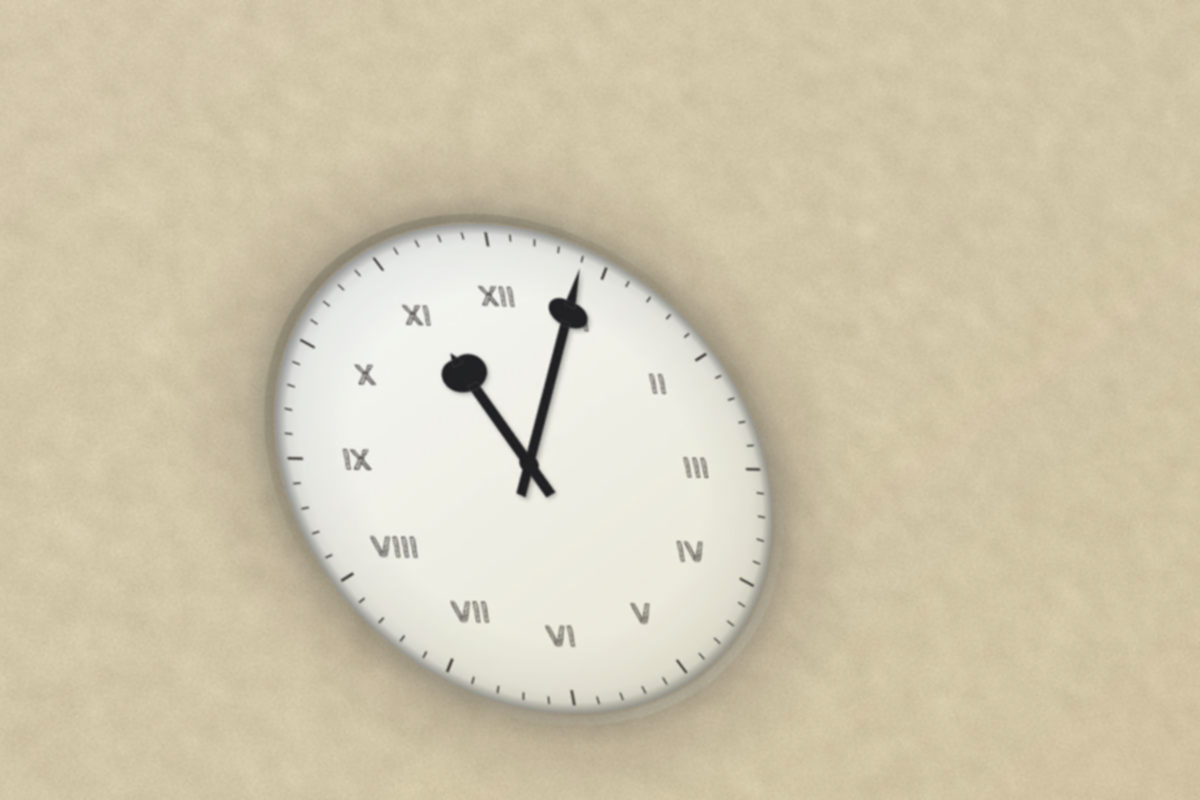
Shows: {"hour": 11, "minute": 4}
